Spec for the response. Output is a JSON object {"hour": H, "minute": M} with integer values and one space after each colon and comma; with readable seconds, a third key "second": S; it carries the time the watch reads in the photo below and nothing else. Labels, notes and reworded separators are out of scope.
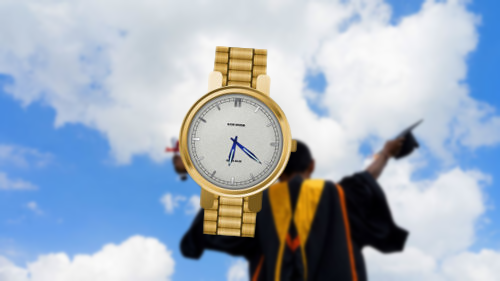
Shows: {"hour": 6, "minute": 21}
